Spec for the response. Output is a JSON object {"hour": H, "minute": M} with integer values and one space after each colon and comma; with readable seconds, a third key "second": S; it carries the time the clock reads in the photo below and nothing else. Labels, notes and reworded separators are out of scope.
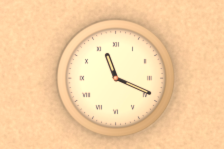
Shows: {"hour": 11, "minute": 19}
